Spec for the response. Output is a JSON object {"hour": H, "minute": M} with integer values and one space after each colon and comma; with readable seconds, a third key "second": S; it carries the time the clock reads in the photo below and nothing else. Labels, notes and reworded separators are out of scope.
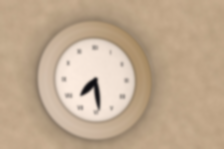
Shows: {"hour": 7, "minute": 29}
